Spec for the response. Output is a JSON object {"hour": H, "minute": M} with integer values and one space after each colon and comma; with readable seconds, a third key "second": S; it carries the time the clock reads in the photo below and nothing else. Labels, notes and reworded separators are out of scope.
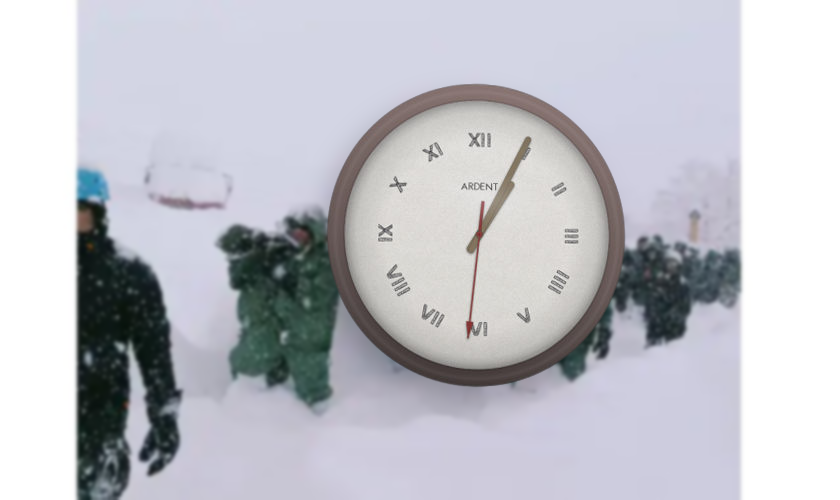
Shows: {"hour": 1, "minute": 4, "second": 31}
